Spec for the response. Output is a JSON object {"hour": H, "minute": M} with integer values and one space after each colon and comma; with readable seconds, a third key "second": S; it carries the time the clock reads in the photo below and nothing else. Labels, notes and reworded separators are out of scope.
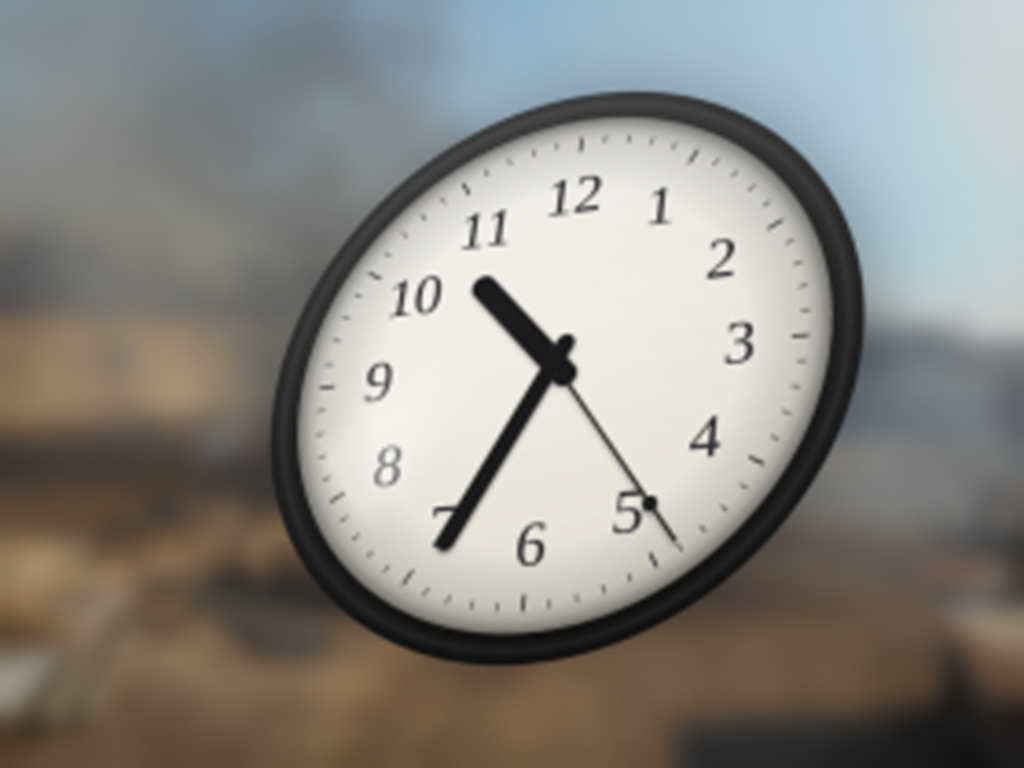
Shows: {"hour": 10, "minute": 34, "second": 24}
